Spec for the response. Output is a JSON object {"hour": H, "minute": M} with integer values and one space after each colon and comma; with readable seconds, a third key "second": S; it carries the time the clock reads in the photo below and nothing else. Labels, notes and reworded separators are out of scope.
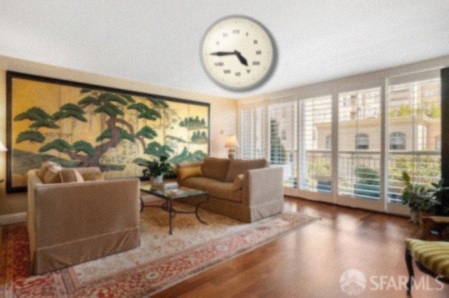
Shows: {"hour": 4, "minute": 45}
